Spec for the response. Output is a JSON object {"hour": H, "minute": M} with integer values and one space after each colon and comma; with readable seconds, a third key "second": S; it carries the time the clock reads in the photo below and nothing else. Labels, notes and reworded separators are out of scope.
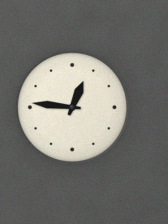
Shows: {"hour": 12, "minute": 46}
